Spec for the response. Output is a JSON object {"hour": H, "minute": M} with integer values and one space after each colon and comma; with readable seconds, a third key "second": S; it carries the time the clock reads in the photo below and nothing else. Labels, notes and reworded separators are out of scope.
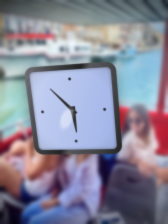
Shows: {"hour": 5, "minute": 53}
